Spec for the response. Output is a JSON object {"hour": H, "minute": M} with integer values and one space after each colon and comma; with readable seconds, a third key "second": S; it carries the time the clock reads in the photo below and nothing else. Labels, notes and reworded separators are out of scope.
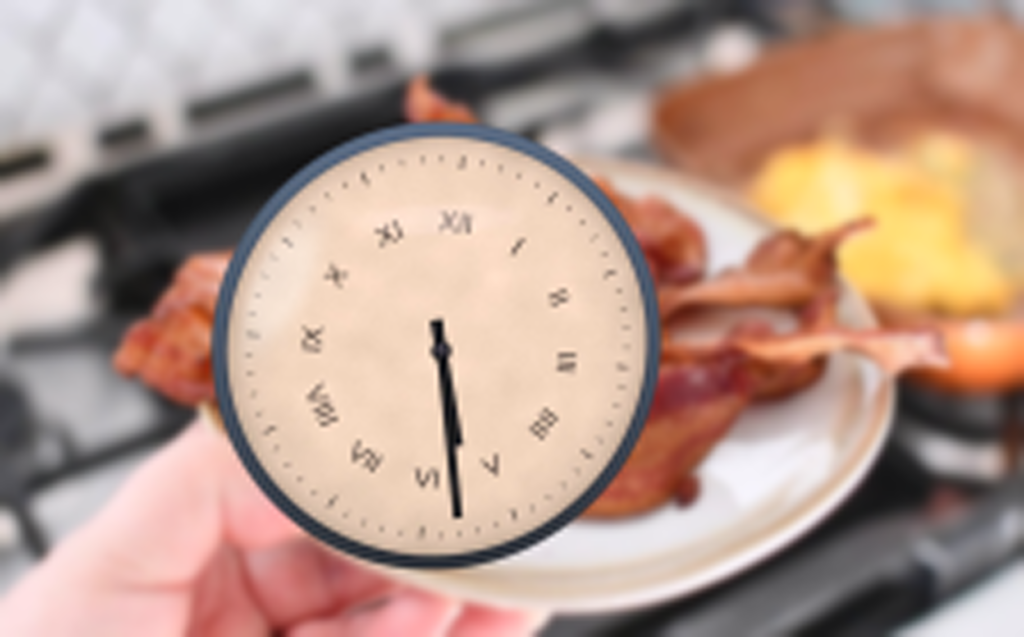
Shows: {"hour": 5, "minute": 28}
